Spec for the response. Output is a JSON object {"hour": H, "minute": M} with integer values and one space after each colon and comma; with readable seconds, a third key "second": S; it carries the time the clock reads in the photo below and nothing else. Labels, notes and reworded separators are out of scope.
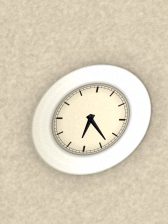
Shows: {"hour": 6, "minute": 23}
